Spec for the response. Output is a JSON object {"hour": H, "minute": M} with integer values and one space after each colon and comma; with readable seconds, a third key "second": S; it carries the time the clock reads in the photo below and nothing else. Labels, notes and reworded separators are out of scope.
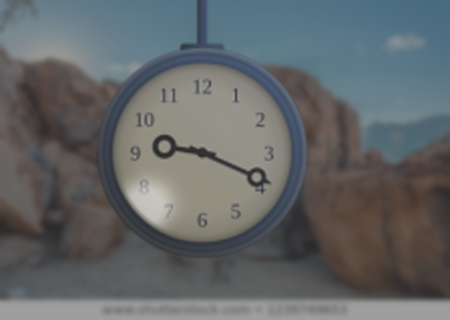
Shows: {"hour": 9, "minute": 19}
